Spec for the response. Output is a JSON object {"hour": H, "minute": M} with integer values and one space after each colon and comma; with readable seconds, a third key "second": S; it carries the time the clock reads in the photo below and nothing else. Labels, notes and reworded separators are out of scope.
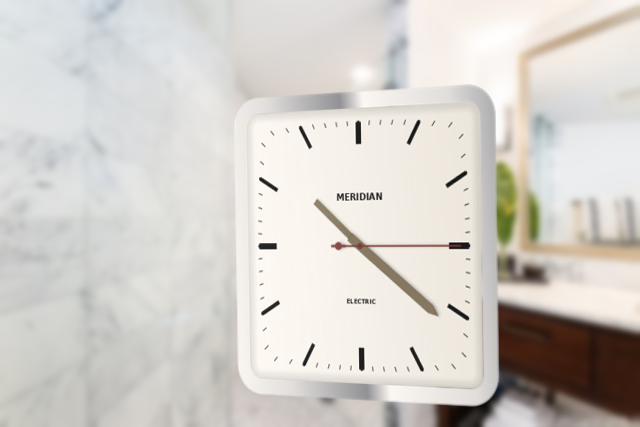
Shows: {"hour": 10, "minute": 21, "second": 15}
